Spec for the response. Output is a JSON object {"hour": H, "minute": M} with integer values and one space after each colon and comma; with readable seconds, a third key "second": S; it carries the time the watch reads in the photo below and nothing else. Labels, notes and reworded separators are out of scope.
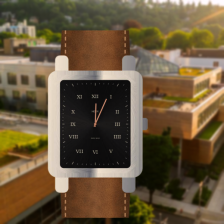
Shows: {"hour": 12, "minute": 4}
